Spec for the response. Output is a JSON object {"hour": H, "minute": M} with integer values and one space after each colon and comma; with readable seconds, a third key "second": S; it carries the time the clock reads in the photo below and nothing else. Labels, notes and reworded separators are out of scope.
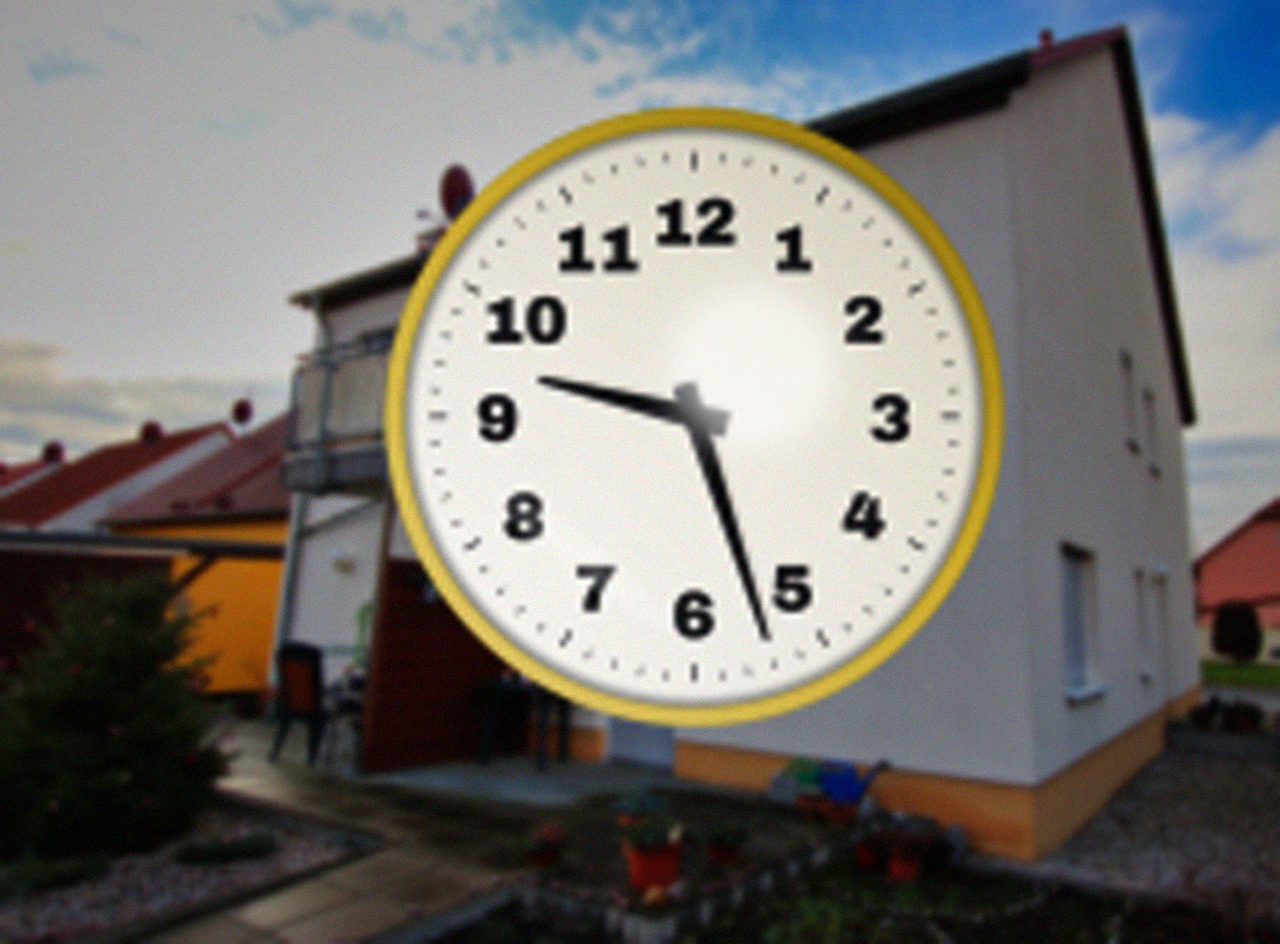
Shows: {"hour": 9, "minute": 27}
